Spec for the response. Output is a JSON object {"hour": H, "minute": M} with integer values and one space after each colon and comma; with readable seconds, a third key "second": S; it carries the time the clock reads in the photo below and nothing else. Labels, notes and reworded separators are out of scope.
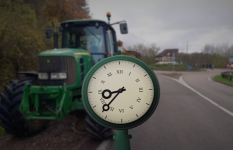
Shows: {"hour": 8, "minute": 37}
